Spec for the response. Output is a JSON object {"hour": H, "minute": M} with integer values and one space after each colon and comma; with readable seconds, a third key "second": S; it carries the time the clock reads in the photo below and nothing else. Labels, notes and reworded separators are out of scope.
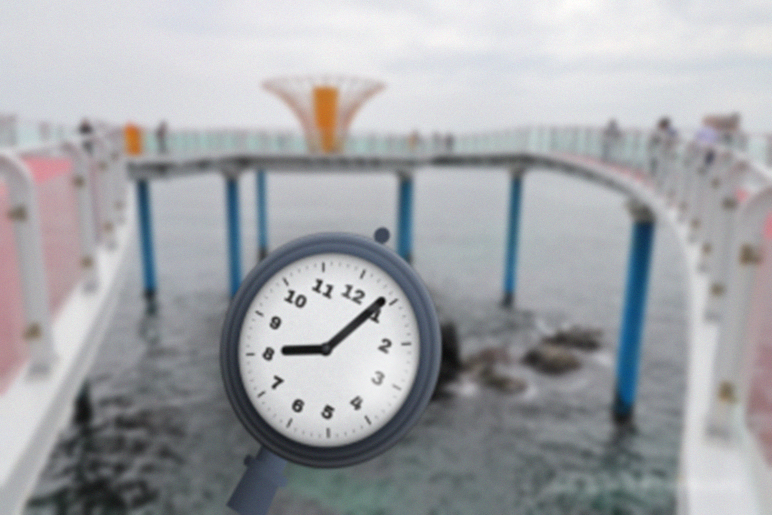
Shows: {"hour": 8, "minute": 4}
